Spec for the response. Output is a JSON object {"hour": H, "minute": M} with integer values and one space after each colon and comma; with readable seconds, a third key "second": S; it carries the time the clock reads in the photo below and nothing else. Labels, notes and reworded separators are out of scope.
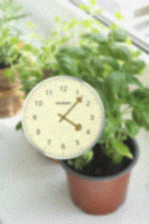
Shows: {"hour": 4, "minute": 7}
